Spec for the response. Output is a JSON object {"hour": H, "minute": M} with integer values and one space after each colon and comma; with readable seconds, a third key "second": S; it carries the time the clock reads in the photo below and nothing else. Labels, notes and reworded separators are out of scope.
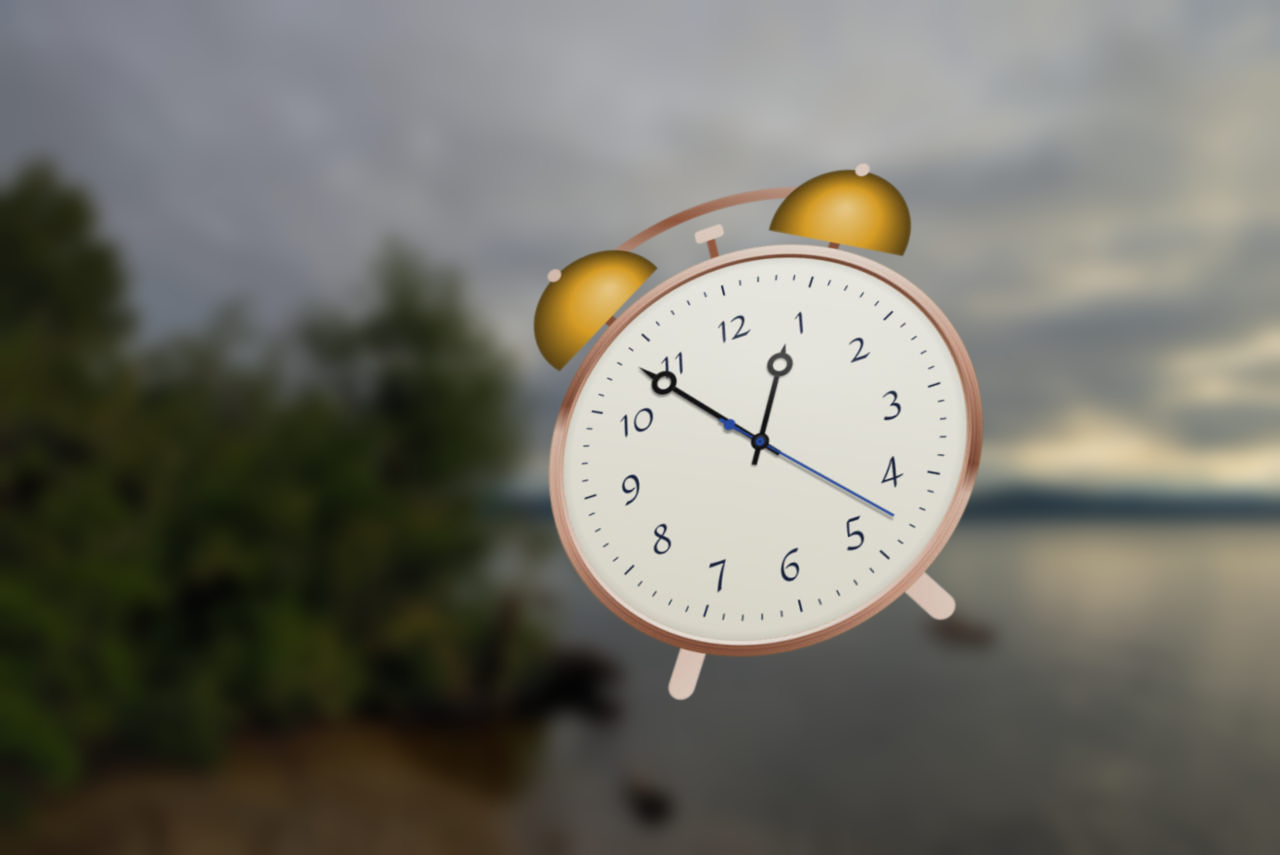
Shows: {"hour": 12, "minute": 53, "second": 23}
